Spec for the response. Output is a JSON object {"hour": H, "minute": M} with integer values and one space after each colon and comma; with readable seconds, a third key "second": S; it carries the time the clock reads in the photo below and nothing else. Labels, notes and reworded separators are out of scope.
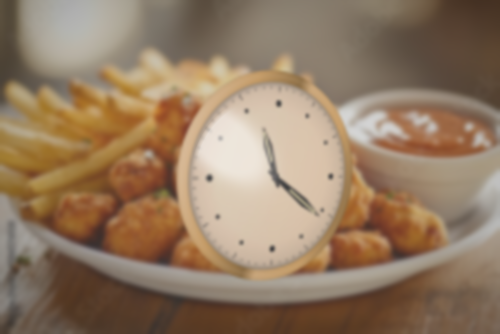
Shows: {"hour": 11, "minute": 21}
